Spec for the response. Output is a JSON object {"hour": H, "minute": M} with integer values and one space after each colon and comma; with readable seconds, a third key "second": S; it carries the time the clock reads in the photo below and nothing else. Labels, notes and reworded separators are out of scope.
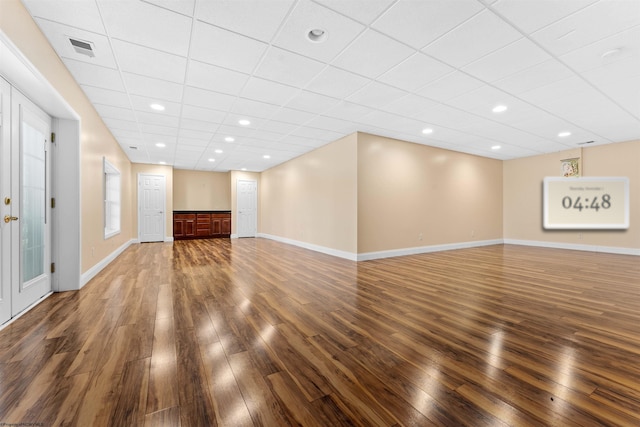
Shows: {"hour": 4, "minute": 48}
